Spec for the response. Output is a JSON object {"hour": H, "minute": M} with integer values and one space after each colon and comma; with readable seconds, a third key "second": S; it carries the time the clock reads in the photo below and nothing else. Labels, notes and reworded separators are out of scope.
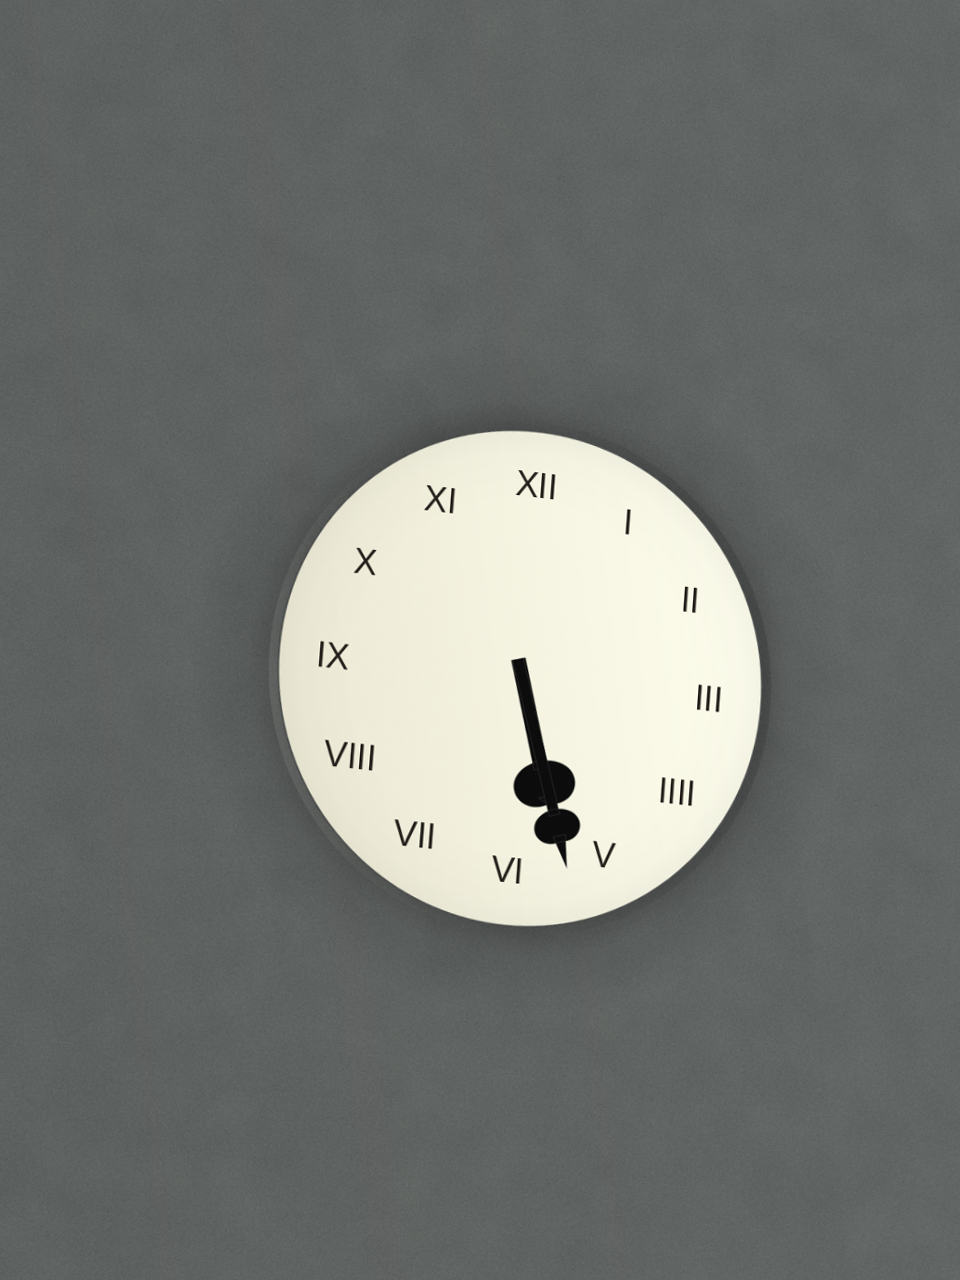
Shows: {"hour": 5, "minute": 27}
